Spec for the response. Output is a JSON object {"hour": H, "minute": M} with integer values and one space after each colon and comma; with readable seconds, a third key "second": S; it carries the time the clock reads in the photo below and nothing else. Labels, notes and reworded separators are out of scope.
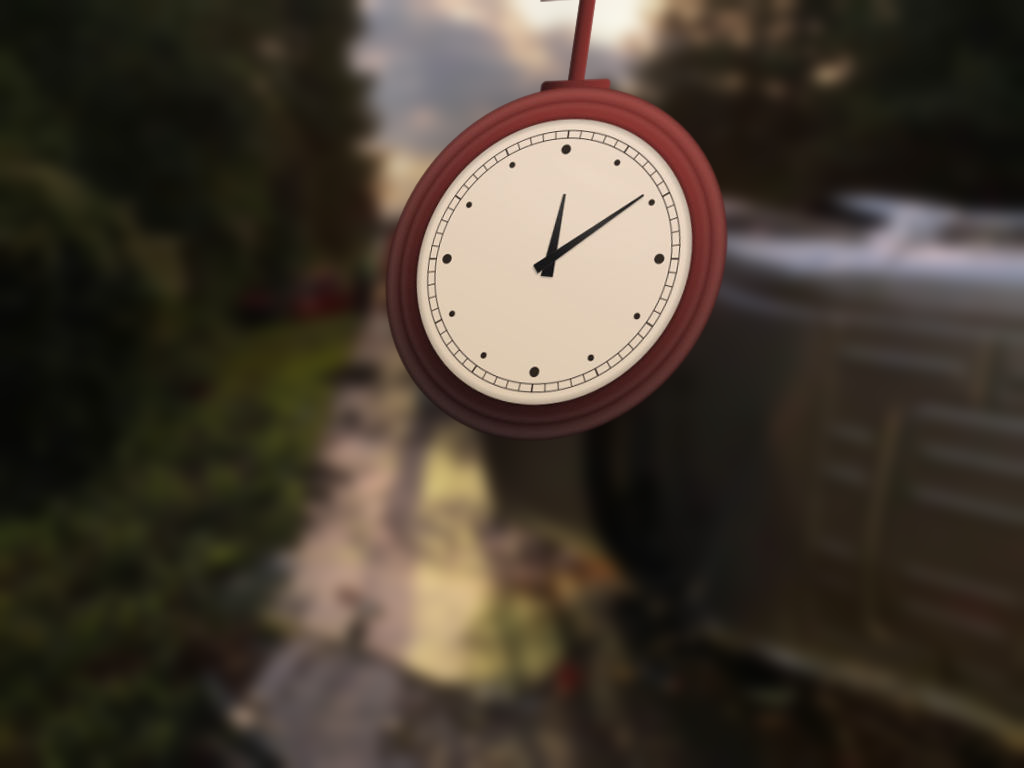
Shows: {"hour": 12, "minute": 9}
